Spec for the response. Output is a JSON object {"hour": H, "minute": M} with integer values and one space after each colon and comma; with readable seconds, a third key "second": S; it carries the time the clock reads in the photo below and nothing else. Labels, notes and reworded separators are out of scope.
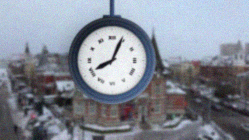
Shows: {"hour": 8, "minute": 4}
